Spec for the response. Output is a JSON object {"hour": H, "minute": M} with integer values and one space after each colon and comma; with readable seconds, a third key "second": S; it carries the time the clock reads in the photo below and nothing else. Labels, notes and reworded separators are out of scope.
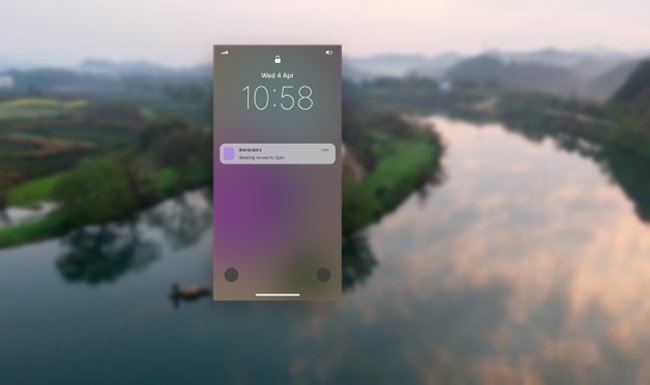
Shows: {"hour": 10, "minute": 58}
